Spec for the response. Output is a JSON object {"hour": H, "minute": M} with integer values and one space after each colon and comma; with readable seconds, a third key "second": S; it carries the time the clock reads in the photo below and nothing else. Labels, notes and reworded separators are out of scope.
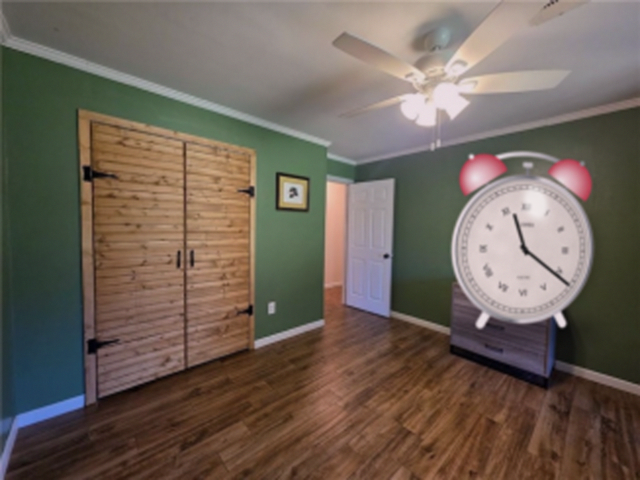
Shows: {"hour": 11, "minute": 21}
